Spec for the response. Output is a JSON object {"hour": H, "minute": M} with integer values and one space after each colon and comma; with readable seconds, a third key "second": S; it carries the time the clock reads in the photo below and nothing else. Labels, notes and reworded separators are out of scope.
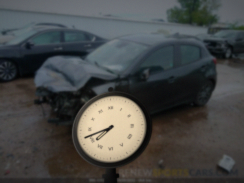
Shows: {"hour": 7, "minute": 42}
